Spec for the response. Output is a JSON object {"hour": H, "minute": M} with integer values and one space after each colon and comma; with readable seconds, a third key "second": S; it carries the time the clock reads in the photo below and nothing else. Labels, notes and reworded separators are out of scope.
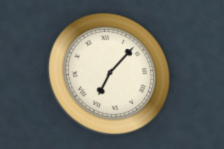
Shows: {"hour": 7, "minute": 8}
